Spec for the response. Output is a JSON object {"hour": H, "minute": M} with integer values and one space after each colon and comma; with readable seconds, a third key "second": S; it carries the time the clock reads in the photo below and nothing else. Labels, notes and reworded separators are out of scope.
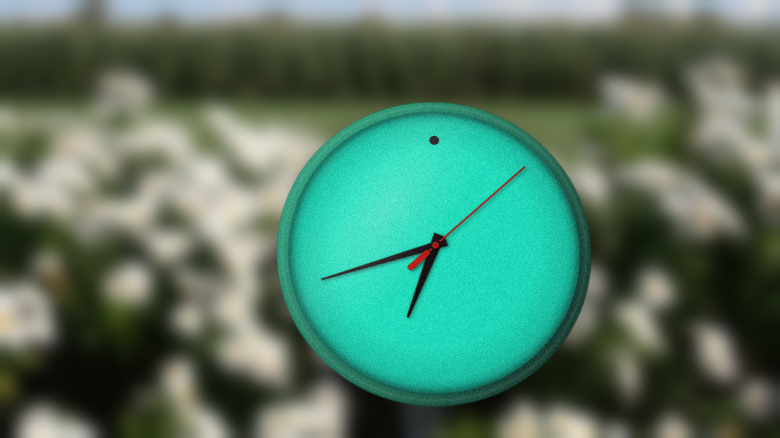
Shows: {"hour": 6, "minute": 42, "second": 8}
